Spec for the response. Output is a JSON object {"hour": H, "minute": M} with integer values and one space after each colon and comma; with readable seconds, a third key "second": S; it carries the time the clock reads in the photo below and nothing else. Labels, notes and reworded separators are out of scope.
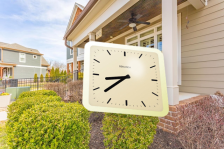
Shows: {"hour": 8, "minute": 38}
